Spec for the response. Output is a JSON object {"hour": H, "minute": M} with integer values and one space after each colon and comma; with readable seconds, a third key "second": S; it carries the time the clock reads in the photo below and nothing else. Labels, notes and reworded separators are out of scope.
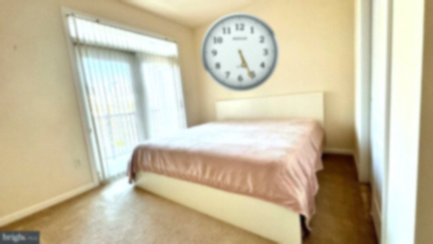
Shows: {"hour": 5, "minute": 26}
